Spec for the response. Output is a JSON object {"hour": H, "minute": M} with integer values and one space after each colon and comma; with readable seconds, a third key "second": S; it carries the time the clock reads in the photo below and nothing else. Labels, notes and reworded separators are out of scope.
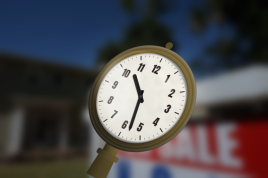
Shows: {"hour": 10, "minute": 28}
